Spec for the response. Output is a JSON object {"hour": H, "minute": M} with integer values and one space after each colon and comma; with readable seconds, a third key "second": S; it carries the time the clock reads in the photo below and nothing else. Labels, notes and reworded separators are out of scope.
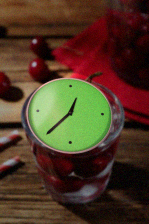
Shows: {"hour": 12, "minute": 37}
